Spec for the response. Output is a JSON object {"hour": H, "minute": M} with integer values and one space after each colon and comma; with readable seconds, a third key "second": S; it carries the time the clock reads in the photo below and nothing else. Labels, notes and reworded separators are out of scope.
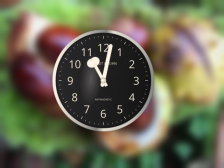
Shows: {"hour": 11, "minute": 2}
